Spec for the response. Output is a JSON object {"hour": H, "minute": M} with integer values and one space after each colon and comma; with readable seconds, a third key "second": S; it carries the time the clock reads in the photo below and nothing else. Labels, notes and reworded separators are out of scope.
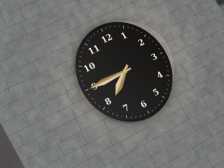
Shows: {"hour": 7, "minute": 45}
